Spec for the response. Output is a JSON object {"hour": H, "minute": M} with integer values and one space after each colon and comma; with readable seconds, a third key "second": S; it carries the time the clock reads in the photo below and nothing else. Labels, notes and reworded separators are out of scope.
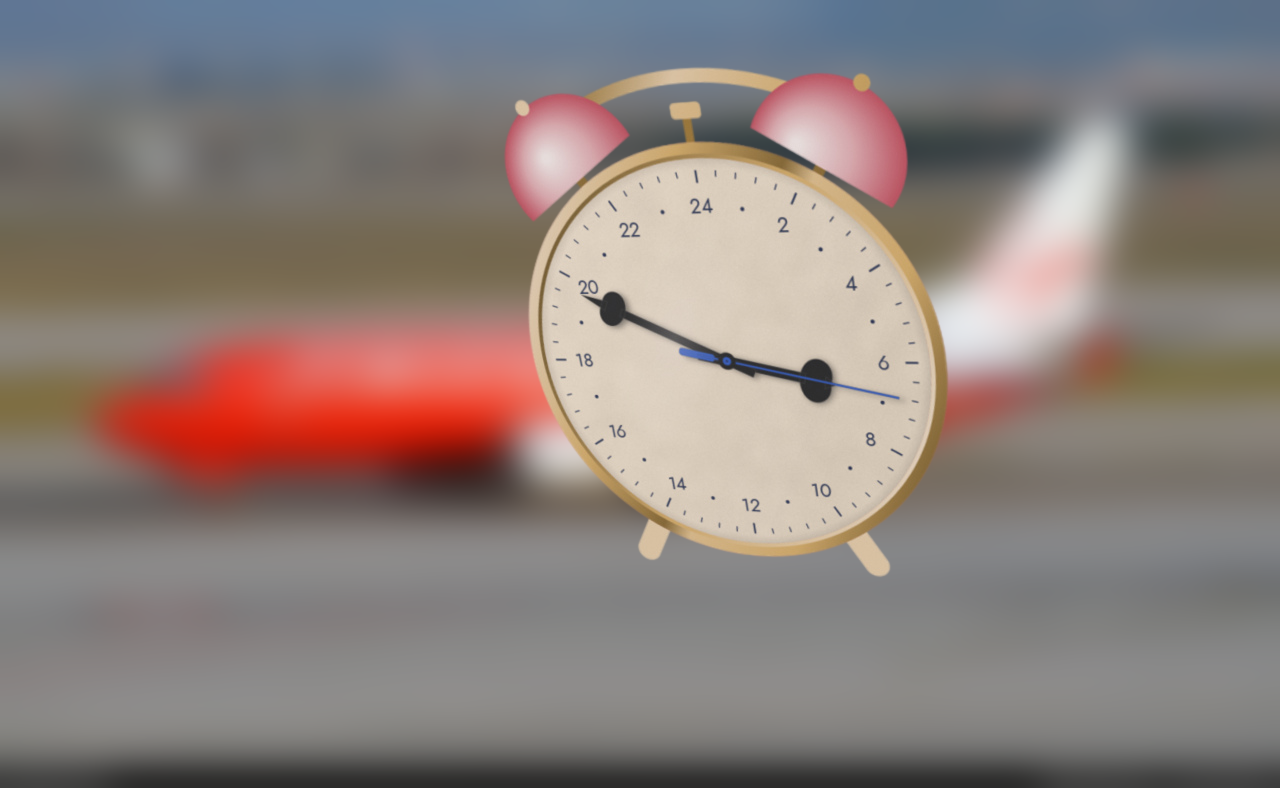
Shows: {"hour": 6, "minute": 49, "second": 17}
